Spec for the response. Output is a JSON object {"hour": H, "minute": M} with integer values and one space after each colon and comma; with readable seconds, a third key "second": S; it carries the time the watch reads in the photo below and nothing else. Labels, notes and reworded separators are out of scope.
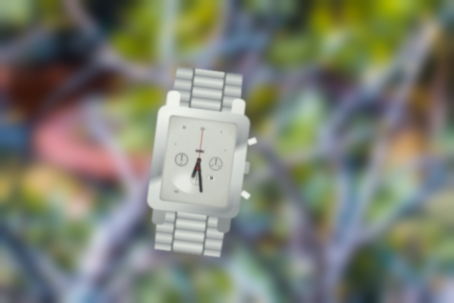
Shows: {"hour": 6, "minute": 28}
